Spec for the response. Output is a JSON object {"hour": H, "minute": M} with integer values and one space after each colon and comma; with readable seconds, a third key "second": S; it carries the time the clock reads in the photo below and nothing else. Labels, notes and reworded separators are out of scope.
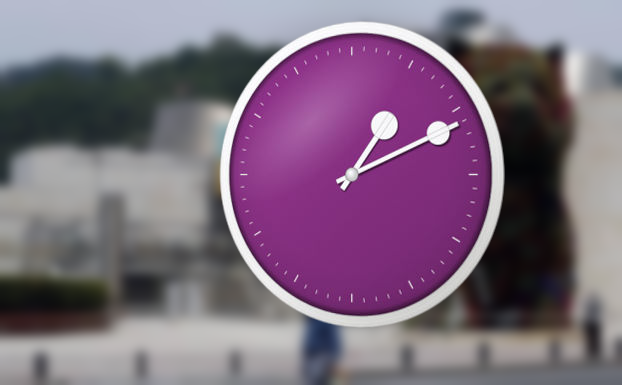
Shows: {"hour": 1, "minute": 11}
